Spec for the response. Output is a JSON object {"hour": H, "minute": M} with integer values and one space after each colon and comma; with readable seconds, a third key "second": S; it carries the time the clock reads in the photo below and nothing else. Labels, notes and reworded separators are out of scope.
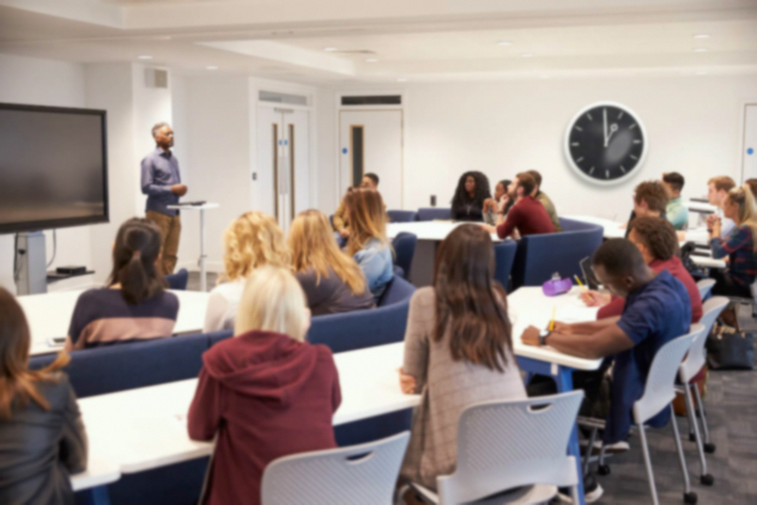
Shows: {"hour": 1, "minute": 0}
